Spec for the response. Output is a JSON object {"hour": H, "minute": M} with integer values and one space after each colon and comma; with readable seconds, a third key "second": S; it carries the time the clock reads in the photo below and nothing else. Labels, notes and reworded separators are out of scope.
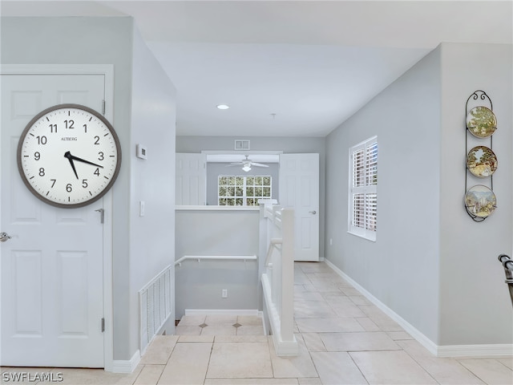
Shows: {"hour": 5, "minute": 18}
